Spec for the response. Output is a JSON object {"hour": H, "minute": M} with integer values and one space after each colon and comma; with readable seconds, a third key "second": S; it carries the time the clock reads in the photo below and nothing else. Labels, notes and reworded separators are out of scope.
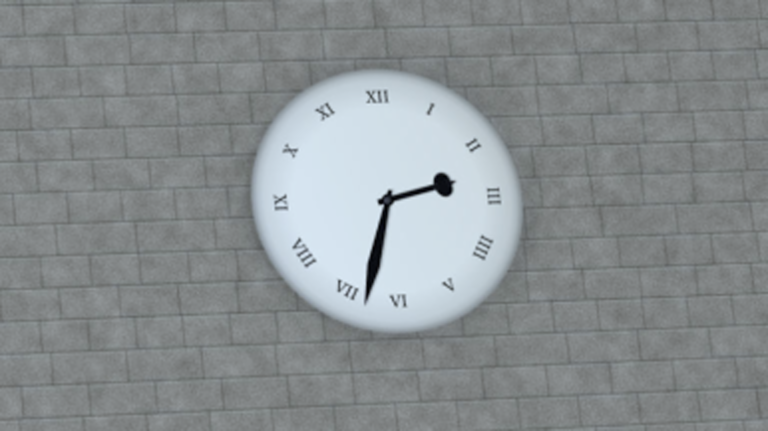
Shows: {"hour": 2, "minute": 33}
